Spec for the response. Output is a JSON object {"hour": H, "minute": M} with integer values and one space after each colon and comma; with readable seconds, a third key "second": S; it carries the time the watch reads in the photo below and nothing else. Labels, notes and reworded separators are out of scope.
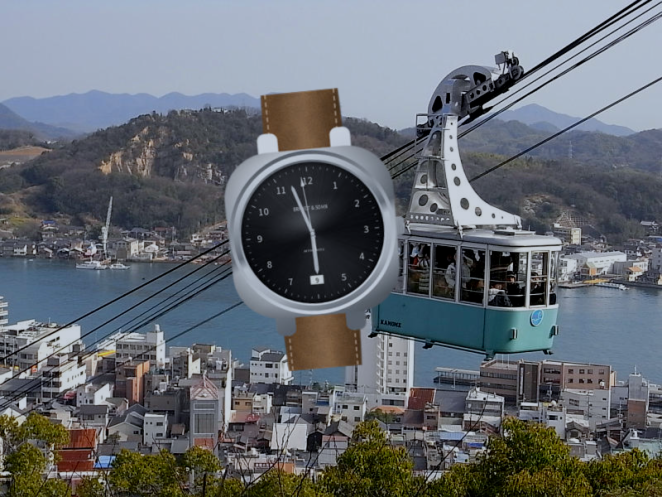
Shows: {"hour": 5, "minute": 56, "second": 59}
